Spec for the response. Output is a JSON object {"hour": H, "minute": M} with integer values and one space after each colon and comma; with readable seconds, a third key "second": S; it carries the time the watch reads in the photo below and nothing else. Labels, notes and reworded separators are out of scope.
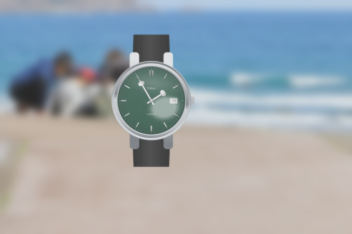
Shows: {"hour": 1, "minute": 55}
